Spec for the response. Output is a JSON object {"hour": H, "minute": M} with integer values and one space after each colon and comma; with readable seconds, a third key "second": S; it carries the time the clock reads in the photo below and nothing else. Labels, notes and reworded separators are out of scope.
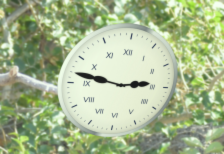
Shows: {"hour": 2, "minute": 47}
